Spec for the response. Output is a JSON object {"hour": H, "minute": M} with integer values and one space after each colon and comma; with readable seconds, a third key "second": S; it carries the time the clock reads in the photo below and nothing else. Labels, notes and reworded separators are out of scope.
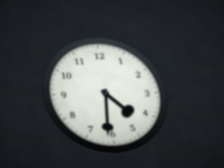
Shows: {"hour": 4, "minute": 31}
